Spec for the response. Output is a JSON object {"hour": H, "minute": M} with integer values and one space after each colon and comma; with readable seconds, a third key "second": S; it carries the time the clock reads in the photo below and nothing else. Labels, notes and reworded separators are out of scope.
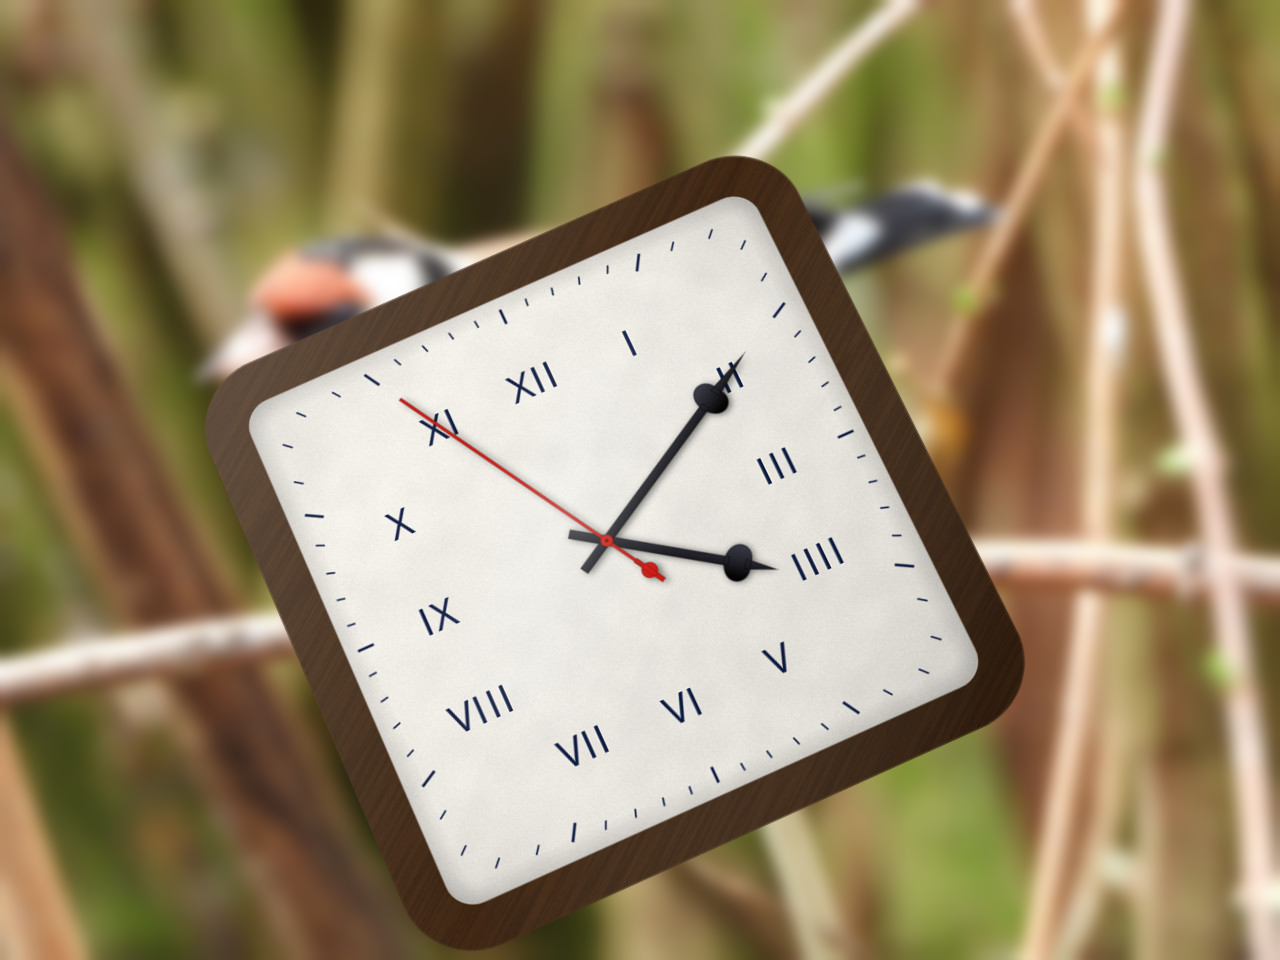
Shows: {"hour": 4, "minute": 9, "second": 55}
